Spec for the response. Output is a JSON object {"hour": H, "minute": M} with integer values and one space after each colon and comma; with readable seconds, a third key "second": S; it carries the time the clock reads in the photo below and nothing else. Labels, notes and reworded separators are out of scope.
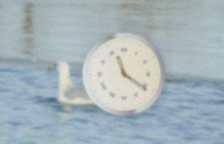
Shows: {"hour": 11, "minute": 21}
